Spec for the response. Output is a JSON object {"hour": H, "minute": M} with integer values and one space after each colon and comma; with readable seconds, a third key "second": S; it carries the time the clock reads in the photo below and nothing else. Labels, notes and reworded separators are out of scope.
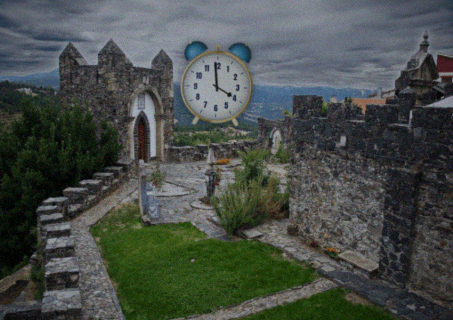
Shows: {"hour": 3, "minute": 59}
